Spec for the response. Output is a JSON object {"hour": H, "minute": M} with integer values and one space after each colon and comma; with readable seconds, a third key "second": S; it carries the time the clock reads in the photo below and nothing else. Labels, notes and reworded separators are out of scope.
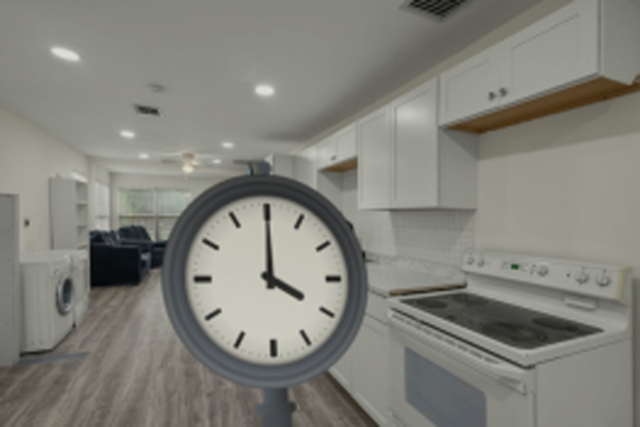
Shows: {"hour": 4, "minute": 0}
